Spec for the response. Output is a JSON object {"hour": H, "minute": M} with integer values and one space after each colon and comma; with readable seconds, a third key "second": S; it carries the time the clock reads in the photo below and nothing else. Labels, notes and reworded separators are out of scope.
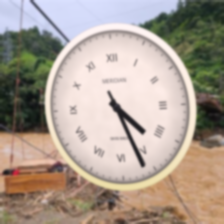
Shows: {"hour": 4, "minute": 26, "second": 26}
